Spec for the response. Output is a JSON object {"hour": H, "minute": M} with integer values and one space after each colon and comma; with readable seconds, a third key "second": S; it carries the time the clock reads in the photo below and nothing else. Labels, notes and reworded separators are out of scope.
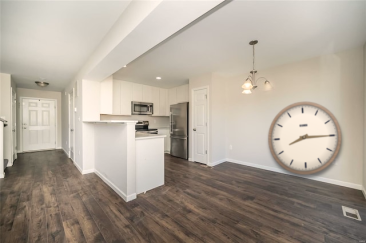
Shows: {"hour": 8, "minute": 15}
